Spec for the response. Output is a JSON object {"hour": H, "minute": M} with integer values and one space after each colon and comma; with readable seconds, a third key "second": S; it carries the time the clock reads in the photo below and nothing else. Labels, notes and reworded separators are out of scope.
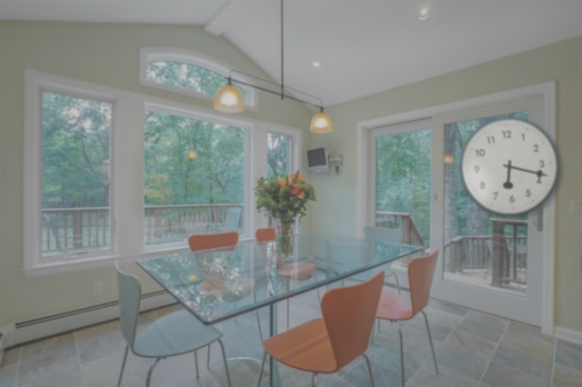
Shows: {"hour": 6, "minute": 18}
